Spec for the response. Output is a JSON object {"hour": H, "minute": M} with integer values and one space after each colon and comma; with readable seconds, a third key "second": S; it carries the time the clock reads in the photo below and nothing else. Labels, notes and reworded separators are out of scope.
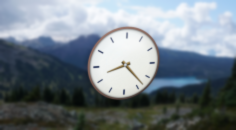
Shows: {"hour": 8, "minute": 23}
